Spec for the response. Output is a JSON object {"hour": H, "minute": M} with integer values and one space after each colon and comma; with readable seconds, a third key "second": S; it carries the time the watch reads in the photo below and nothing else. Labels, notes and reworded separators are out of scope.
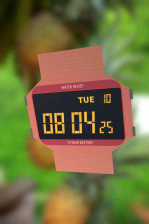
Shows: {"hour": 8, "minute": 4, "second": 25}
